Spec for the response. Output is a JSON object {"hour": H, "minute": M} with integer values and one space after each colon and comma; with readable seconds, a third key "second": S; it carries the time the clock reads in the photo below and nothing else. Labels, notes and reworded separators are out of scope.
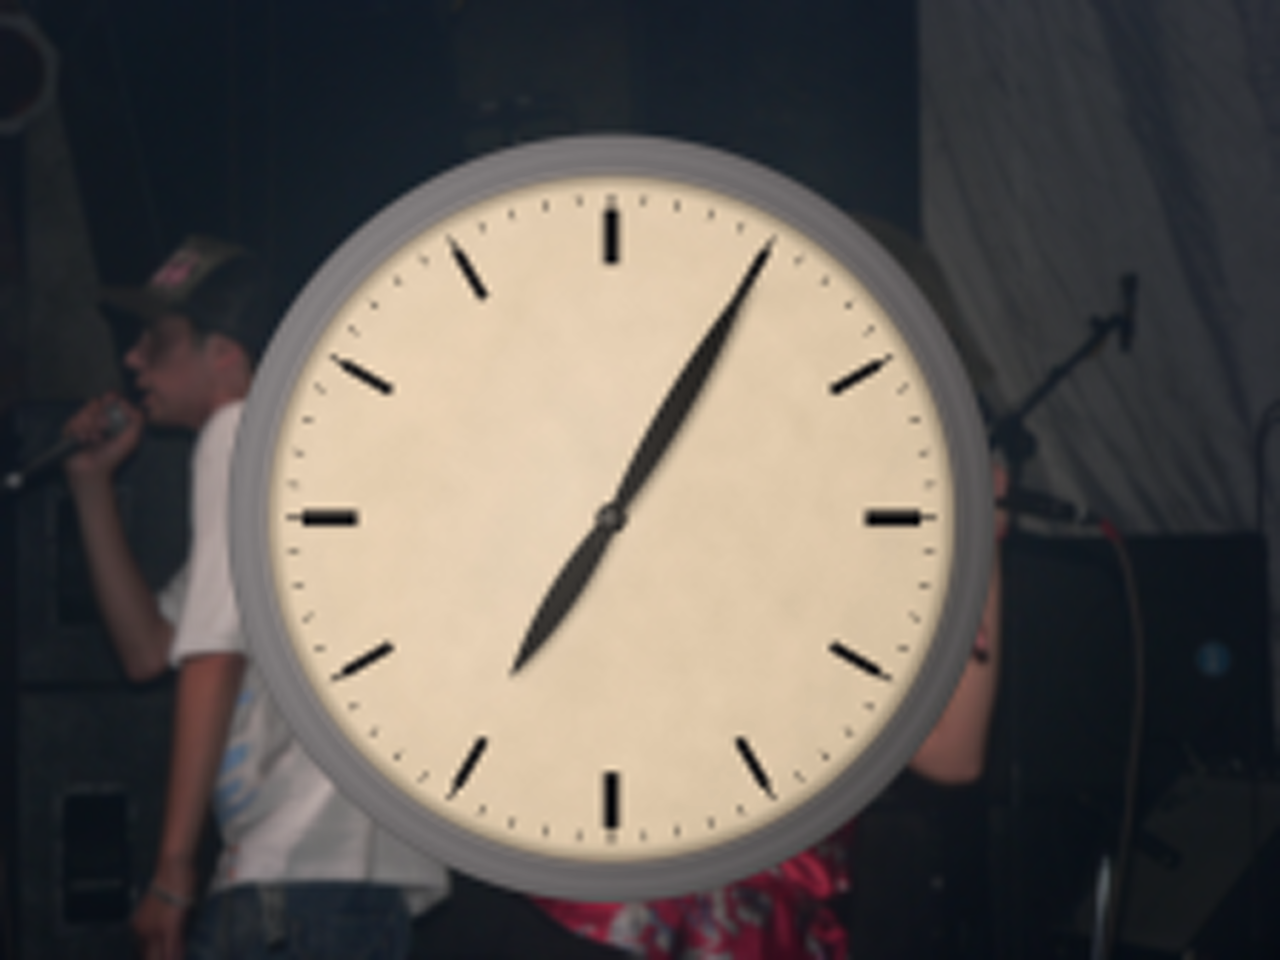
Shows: {"hour": 7, "minute": 5}
